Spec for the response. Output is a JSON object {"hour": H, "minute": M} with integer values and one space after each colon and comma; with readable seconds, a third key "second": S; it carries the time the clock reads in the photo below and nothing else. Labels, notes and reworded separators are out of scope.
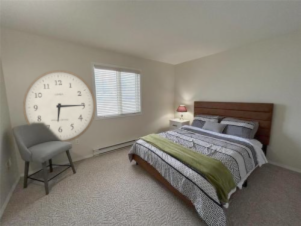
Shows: {"hour": 6, "minute": 15}
